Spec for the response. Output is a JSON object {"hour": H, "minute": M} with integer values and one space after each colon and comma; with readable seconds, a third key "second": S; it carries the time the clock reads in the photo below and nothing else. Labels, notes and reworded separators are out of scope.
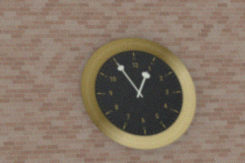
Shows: {"hour": 12, "minute": 55}
